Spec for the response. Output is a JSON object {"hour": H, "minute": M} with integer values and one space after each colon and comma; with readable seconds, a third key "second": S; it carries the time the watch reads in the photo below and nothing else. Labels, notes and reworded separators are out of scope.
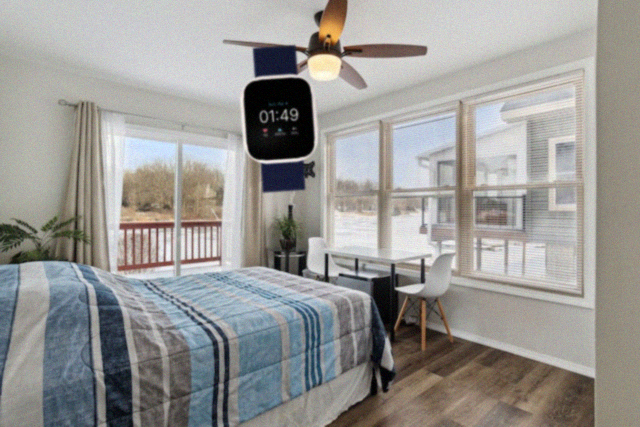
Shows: {"hour": 1, "minute": 49}
